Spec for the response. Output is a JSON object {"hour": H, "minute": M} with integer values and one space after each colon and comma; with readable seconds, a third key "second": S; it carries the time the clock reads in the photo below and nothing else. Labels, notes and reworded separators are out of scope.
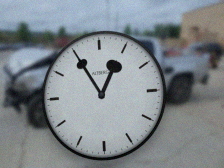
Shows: {"hour": 12, "minute": 55}
